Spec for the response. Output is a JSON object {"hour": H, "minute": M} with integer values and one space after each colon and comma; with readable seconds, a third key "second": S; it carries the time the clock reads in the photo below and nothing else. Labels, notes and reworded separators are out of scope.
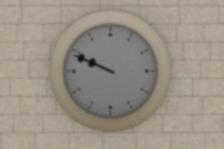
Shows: {"hour": 9, "minute": 49}
